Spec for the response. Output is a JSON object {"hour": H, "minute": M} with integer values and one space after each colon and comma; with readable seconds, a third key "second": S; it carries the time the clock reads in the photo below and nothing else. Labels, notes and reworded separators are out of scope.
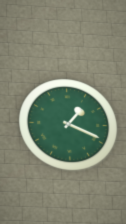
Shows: {"hour": 1, "minute": 19}
